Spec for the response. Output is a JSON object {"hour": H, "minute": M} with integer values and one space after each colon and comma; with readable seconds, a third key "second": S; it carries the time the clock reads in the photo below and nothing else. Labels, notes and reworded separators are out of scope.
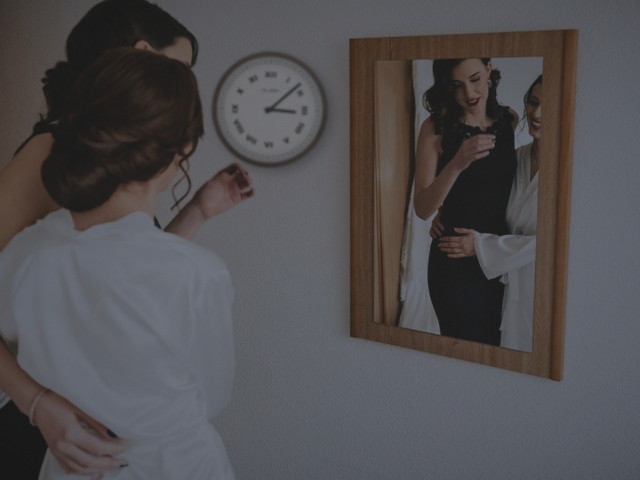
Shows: {"hour": 3, "minute": 8}
